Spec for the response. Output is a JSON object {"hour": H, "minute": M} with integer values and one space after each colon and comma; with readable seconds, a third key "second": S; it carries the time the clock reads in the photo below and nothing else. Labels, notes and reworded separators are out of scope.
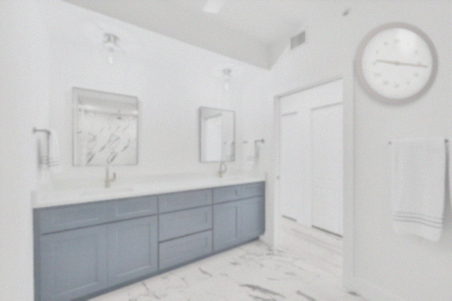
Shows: {"hour": 9, "minute": 16}
